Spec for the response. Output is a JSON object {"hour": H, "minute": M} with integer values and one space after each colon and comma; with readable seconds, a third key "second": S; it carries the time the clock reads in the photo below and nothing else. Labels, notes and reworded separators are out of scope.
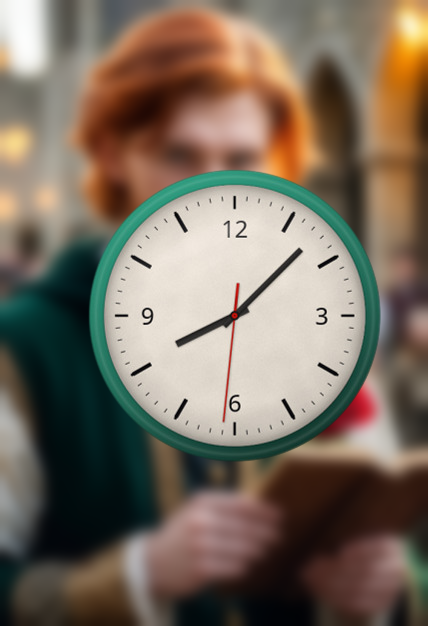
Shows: {"hour": 8, "minute": 7, "second": 31}
